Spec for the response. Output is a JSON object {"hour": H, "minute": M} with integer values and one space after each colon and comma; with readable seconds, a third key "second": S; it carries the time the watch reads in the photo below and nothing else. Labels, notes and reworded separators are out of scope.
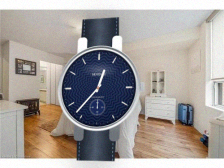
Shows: {"hour": 12, "minute": 37}
